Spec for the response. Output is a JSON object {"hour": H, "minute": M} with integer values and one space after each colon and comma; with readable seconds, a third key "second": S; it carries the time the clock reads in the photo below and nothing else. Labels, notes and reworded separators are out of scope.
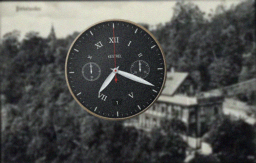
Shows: {"hour": 7, "minute": 19}
